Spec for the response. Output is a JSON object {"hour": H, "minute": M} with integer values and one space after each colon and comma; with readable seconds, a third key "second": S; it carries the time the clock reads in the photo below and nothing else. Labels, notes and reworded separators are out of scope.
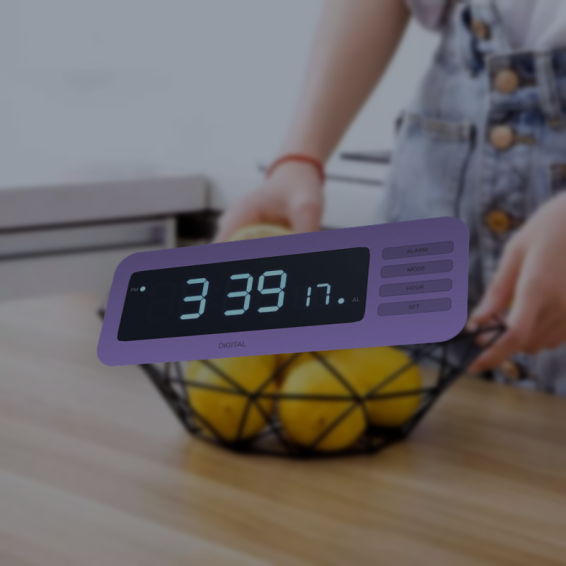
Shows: {"hour": 3, "minute": 39, "second": 17}
